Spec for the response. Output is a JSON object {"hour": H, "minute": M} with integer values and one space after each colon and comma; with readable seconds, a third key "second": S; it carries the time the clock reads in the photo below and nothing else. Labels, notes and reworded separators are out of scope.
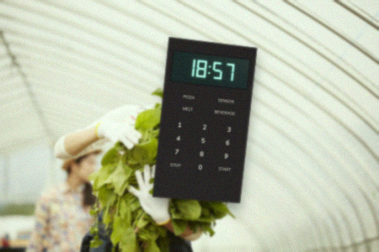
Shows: {"hour": 18, "minute": 57}
